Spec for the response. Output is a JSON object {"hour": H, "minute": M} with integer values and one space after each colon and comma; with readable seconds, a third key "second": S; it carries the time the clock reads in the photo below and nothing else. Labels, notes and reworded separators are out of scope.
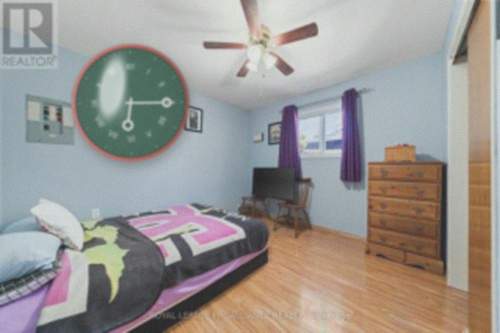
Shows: {"hour": 6, "minute": 15}
